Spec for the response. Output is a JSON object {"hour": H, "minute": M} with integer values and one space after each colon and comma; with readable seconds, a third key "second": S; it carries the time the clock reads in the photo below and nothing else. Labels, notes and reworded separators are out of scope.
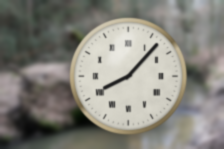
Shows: {"hour": 8, "minute": 7}
